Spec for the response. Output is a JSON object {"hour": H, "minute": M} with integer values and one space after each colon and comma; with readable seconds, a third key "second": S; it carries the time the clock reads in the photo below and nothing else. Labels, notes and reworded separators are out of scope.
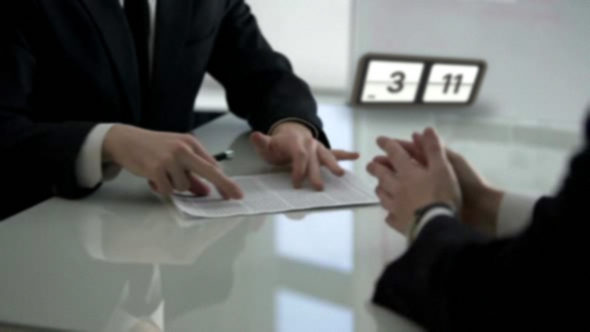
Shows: {"hour": 3, "minute": 11}
